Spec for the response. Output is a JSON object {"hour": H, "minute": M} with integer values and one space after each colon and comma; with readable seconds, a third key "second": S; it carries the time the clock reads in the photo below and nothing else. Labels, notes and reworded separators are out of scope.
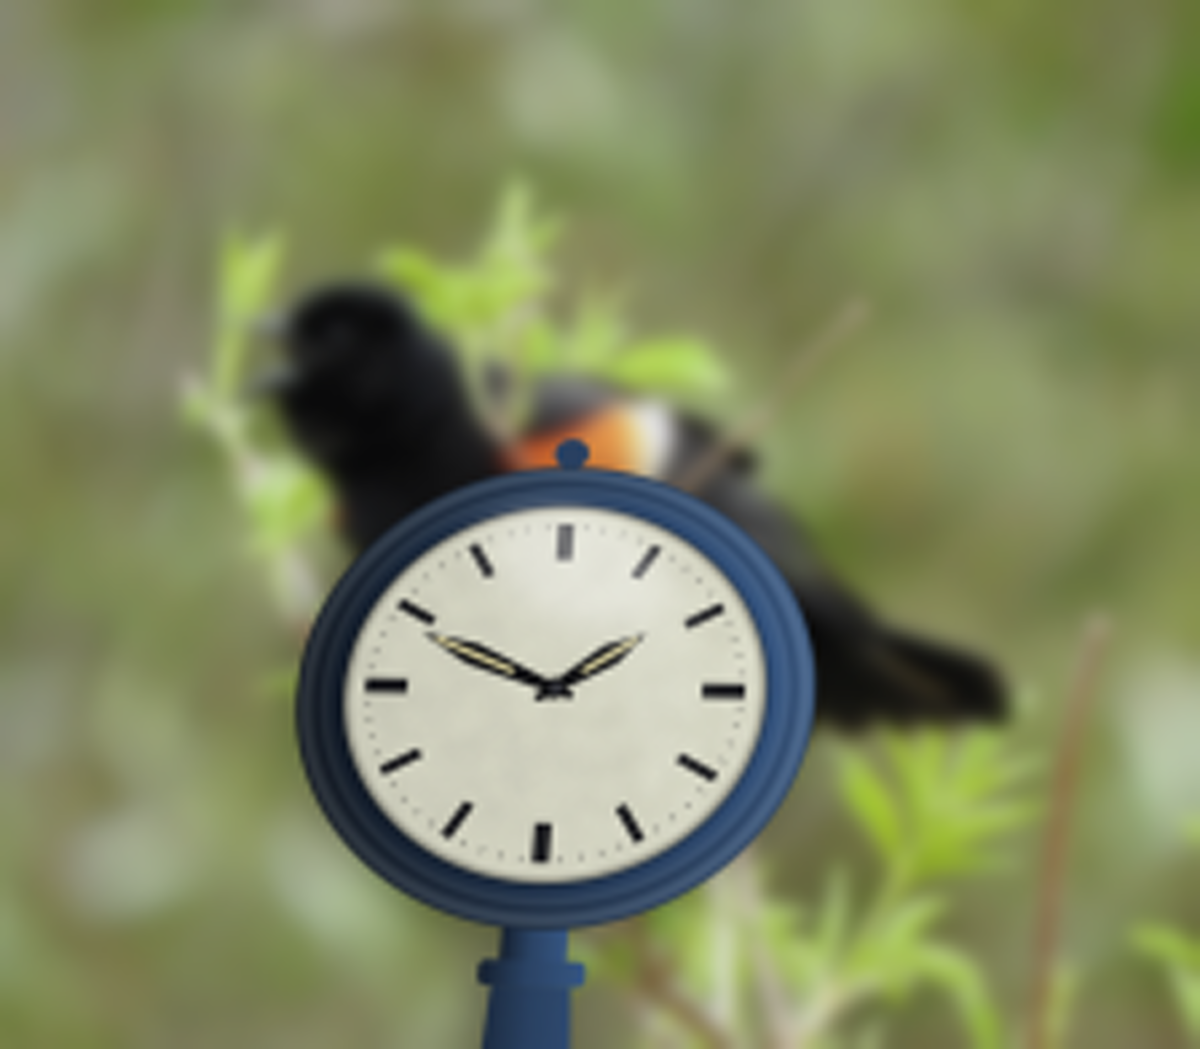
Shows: {"hour": 1, "minute": 49}
